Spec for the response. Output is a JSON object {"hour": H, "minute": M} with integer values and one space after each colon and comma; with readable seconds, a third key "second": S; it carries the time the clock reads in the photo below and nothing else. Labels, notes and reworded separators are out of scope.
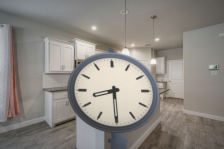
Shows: {"hour": 8, "minute": 30}
